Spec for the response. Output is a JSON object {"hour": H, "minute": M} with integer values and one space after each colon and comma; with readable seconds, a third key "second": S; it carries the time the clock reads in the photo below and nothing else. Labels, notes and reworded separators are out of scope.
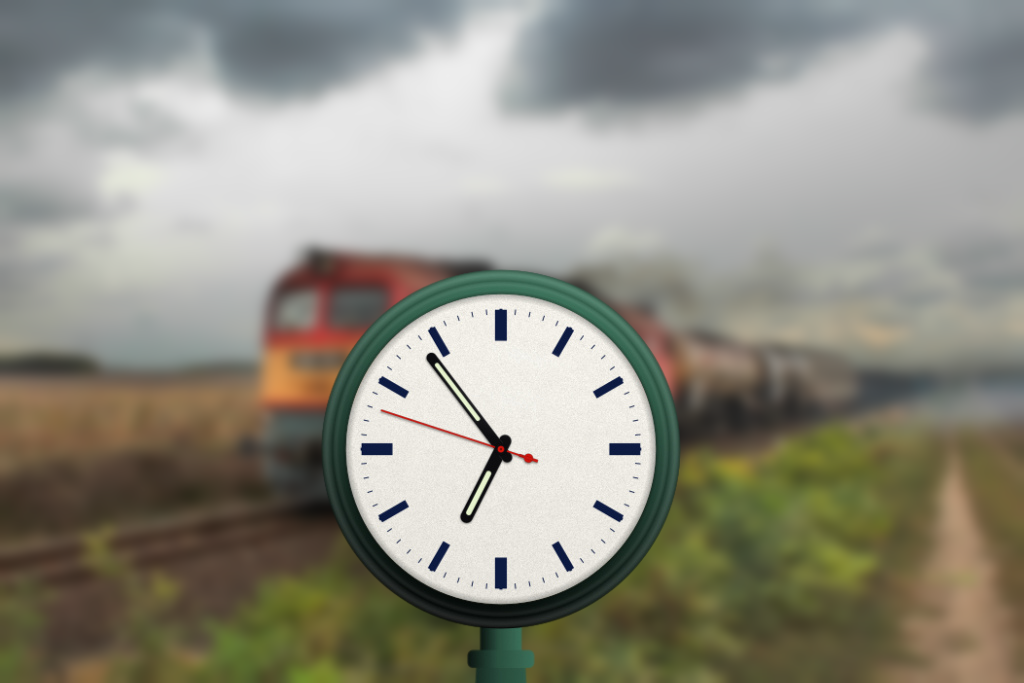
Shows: {"hour": 6, "minute": 53, "second": 48}
